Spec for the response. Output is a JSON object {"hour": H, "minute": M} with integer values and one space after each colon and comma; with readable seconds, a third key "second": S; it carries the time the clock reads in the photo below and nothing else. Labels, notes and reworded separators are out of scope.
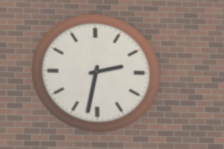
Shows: {"hour": 2, "minute": 32}
